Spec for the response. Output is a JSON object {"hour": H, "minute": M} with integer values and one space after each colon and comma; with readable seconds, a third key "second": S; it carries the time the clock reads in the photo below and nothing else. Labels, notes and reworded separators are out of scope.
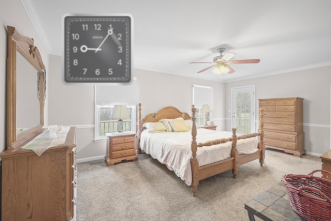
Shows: {"hour": 9, "minute": 6}
